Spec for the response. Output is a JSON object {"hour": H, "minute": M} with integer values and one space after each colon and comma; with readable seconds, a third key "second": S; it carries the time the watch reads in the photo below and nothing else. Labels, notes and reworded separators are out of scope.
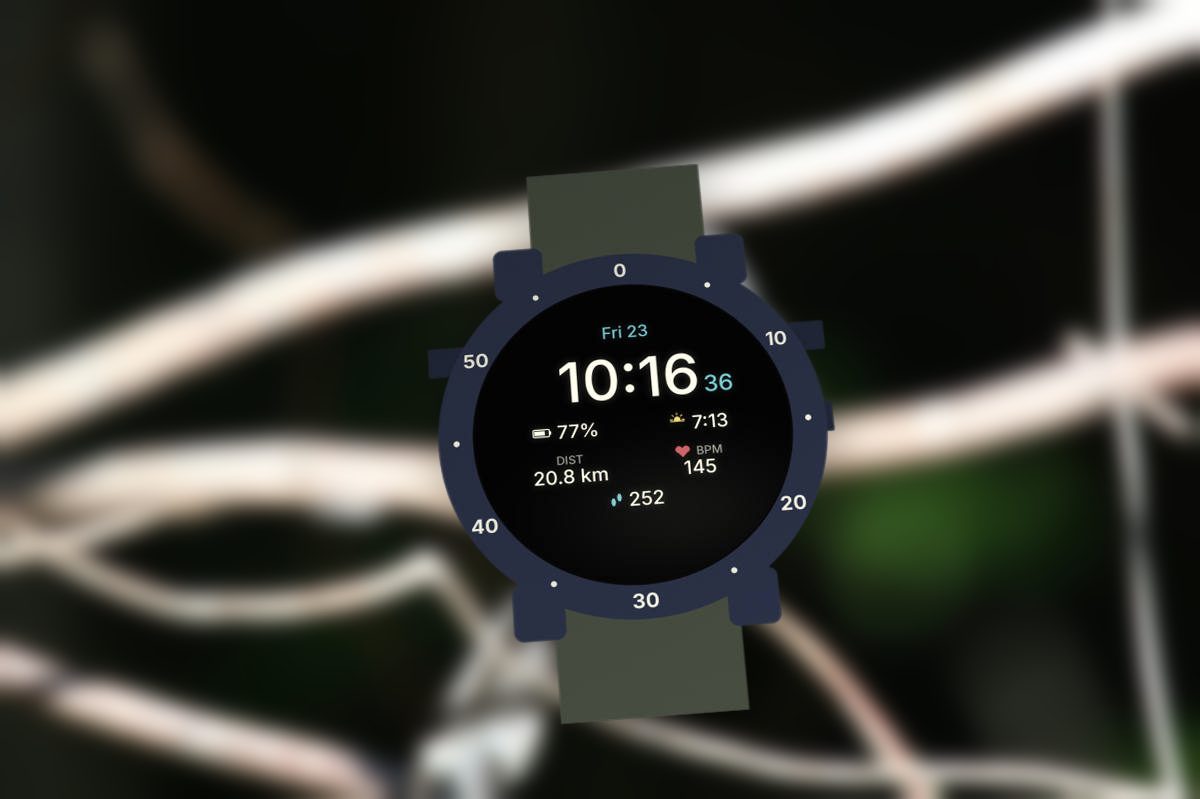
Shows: {"hour": 10, "minute": 16, "second": 36}
